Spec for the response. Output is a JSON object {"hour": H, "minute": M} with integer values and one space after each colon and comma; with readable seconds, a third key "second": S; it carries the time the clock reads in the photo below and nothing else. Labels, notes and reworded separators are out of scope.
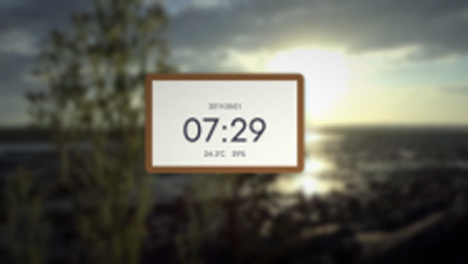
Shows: {"hour": 7, "minute": 29}
